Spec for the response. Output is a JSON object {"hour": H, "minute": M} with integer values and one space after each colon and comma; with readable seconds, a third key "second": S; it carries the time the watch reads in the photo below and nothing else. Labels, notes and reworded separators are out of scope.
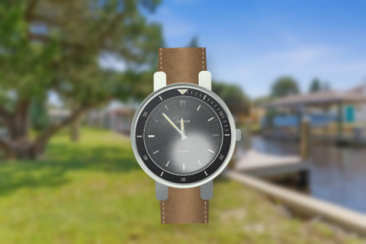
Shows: {"hour": 11, "minute": 53}
